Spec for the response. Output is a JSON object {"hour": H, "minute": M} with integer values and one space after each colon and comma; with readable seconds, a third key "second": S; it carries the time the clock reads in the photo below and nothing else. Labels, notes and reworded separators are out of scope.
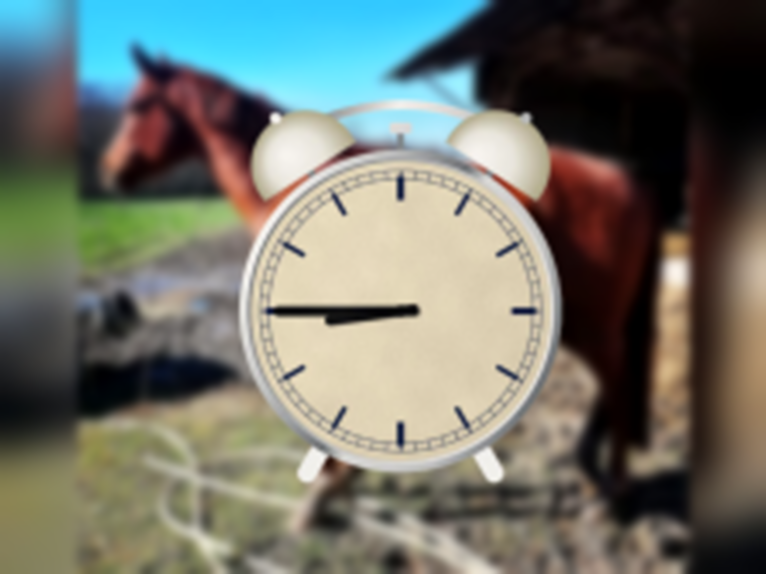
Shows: {"hour": 8, "minute": 45}
